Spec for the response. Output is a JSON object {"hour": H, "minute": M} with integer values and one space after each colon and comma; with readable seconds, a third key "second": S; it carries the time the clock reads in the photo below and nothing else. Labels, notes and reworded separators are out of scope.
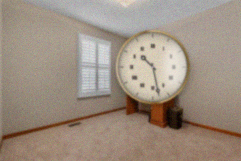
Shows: {"hour": 10, "minute": 28}
